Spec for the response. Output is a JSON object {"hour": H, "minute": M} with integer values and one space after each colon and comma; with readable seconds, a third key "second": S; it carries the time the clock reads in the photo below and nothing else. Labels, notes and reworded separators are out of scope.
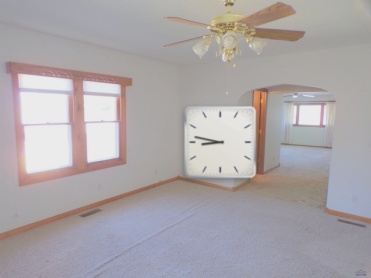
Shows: {"hour": 8, "minute": 47}
